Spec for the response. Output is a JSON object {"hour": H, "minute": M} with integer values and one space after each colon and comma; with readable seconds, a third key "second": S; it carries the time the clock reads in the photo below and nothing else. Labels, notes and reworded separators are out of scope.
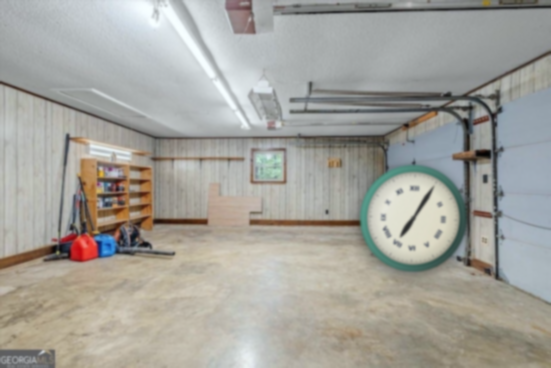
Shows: {"hour": 7, "minute": 5}
